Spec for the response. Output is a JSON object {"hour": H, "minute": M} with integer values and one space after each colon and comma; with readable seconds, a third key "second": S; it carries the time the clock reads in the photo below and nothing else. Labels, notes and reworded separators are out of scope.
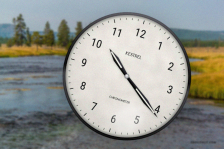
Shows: {"hour": 10, "minute": 21}
